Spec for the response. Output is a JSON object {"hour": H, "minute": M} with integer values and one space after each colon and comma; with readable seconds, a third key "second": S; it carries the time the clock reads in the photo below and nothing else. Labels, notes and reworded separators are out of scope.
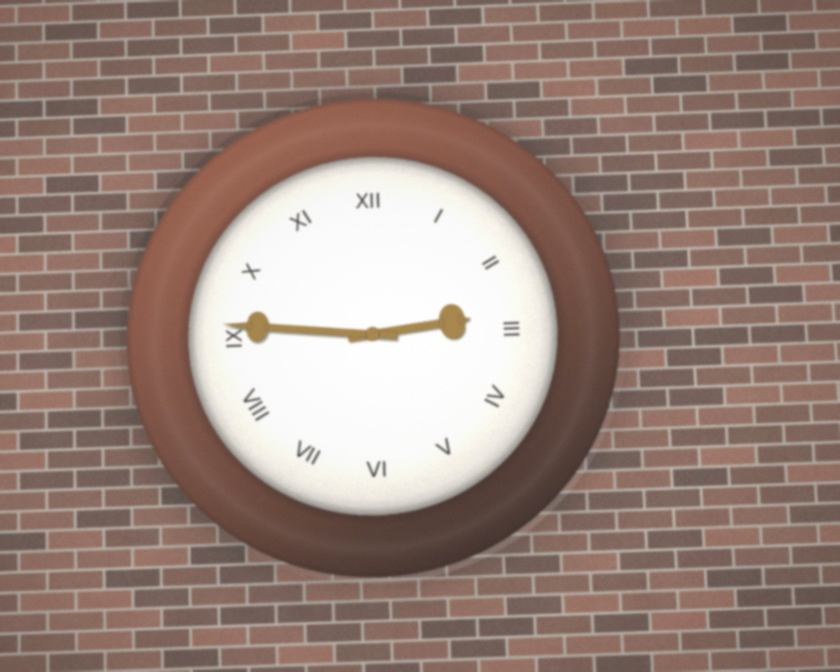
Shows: {"hour": 2, "minute": 46}
